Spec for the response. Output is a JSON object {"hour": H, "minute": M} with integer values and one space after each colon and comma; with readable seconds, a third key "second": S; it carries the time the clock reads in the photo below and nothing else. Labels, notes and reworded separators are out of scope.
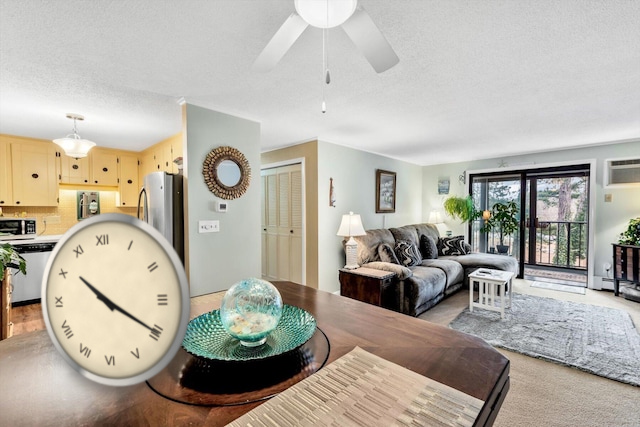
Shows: {"hour": 10, "minute": 20}
